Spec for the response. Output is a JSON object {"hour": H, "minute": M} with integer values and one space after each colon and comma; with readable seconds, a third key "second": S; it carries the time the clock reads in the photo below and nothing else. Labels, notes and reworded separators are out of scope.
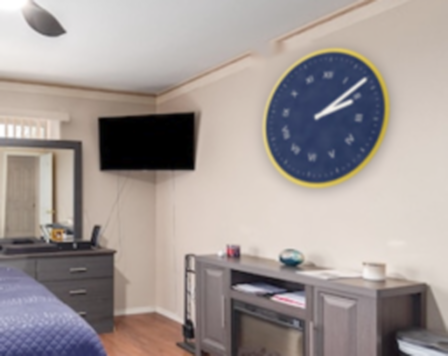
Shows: {"hour": 2, "minute": 8}
